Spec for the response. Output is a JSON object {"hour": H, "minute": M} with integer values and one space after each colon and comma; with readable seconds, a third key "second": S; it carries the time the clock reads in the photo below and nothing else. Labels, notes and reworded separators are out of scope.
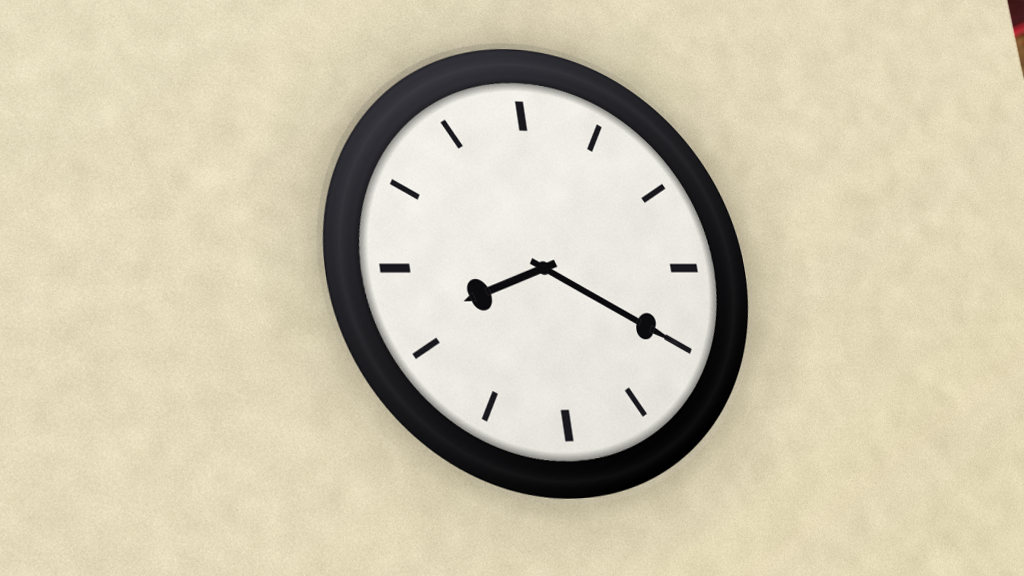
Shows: {"hour": 8, "minute": 20}
